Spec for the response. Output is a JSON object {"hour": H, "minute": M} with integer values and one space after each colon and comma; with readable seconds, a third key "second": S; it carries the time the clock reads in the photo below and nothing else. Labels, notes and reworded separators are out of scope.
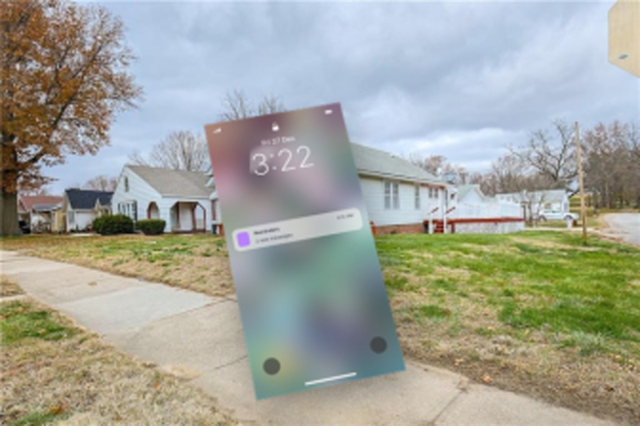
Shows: {"hour": 3, "minute": 22}
